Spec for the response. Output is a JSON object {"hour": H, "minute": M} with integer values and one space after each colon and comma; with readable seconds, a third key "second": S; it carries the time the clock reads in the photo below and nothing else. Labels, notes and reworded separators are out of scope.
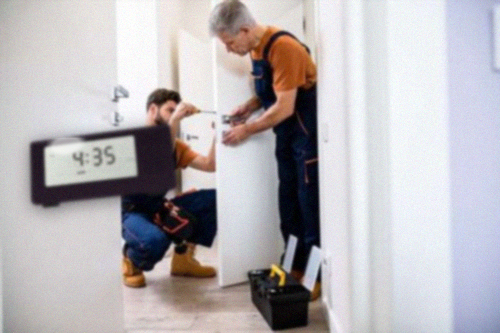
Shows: {"hour": 4, "minute": 35}
